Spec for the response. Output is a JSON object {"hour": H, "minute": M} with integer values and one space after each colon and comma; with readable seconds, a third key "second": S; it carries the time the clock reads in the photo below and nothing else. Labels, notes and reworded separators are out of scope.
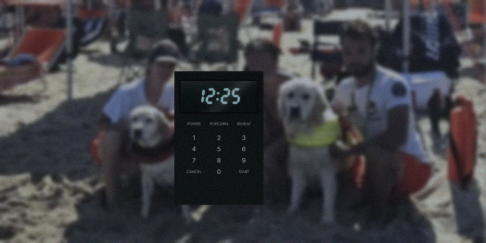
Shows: {"hour": 12, "minute": 25}
